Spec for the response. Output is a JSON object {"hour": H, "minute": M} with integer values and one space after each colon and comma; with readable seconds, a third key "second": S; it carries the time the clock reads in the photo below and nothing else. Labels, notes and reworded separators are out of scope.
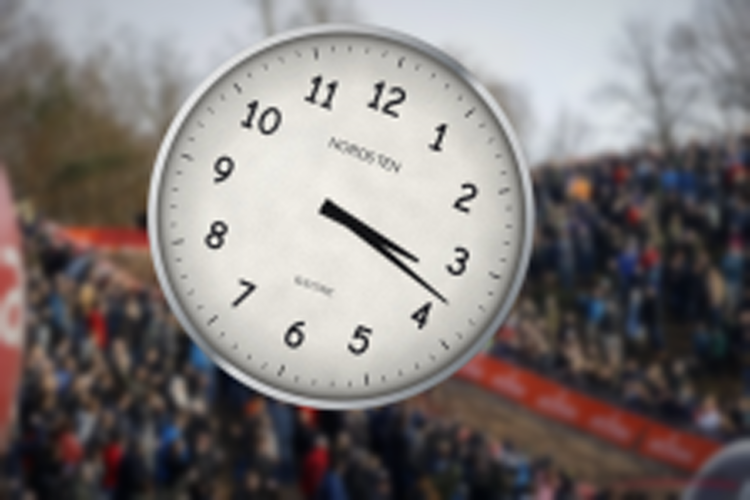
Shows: {"hour": 3, "minute": 18}
